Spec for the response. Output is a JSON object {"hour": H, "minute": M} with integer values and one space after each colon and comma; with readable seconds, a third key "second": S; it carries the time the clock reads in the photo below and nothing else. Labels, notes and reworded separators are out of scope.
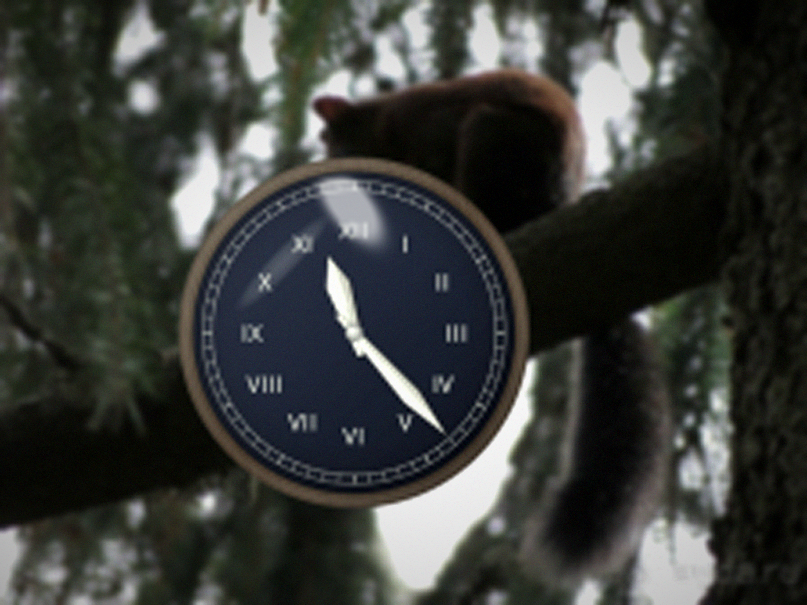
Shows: {"hour": 11, "minute": 23}
